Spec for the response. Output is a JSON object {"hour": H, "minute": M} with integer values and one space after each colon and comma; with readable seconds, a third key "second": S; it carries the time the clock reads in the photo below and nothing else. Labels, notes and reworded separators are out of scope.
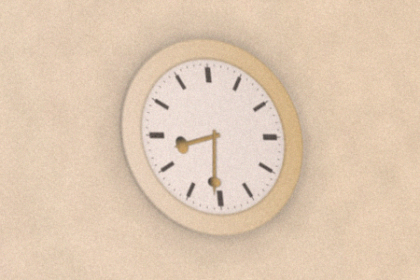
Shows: {"hour": 8, "minute": 31}
